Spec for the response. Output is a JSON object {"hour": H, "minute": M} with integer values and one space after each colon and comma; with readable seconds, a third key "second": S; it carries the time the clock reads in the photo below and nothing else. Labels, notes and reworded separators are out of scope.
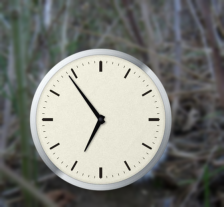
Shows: {"hour": 6, "minute": 54}
